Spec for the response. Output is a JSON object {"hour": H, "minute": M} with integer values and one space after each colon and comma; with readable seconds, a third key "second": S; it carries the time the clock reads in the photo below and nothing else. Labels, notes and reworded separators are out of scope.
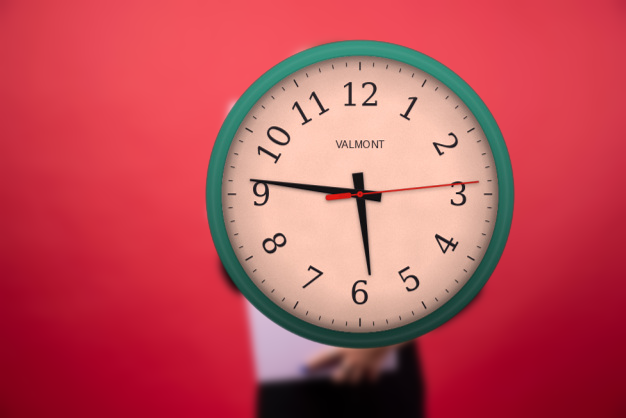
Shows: {"hour": 5, "minute": 46, "second": 14}
